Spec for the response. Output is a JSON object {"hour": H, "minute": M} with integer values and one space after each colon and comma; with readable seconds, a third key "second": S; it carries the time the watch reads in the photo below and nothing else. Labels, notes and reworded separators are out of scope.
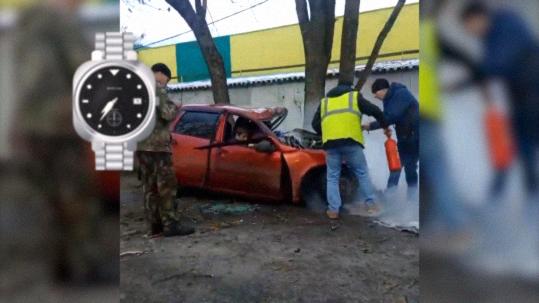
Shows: {"hour": 7, "minute": 36}
